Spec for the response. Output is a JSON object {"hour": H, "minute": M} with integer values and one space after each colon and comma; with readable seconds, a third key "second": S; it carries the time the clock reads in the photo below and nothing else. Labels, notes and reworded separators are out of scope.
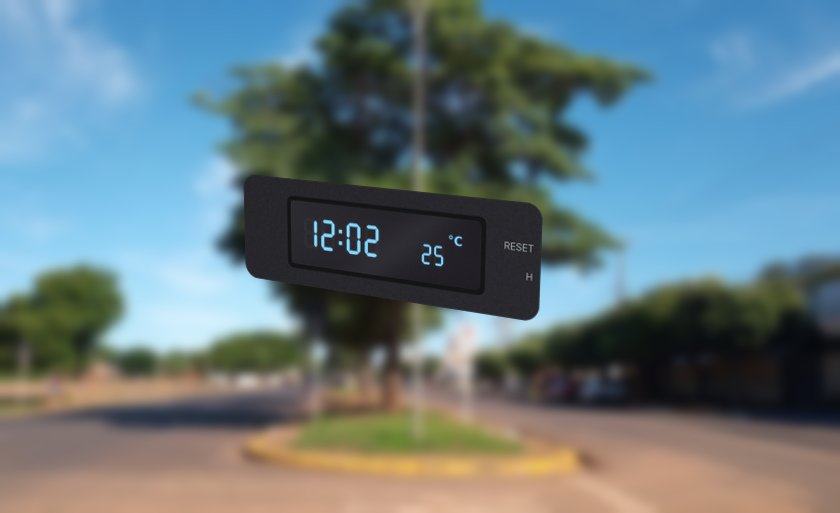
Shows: {"hour": 12, "minute": 2}
